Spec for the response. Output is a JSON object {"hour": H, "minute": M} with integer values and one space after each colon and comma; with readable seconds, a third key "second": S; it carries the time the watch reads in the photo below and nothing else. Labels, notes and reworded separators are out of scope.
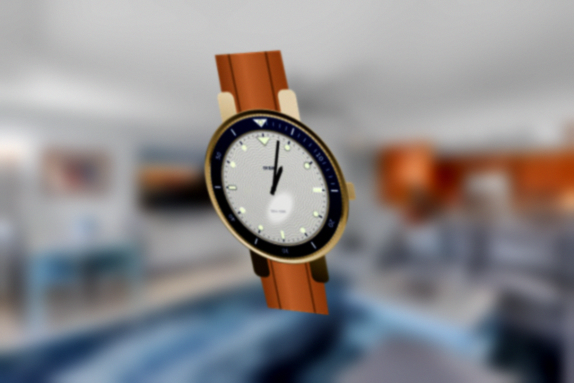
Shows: {"hour": 1, "minute": 3}
